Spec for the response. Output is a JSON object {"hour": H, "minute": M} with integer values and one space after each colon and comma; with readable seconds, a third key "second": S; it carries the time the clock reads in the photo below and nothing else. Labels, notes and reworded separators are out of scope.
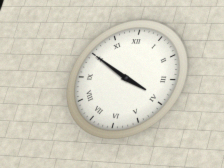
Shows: {"hour": 3, "minute": 50}
